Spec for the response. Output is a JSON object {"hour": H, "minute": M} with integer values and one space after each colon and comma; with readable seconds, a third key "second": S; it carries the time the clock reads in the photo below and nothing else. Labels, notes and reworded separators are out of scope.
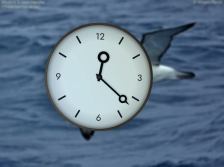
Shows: {"hour": 12, "minute": 22}
